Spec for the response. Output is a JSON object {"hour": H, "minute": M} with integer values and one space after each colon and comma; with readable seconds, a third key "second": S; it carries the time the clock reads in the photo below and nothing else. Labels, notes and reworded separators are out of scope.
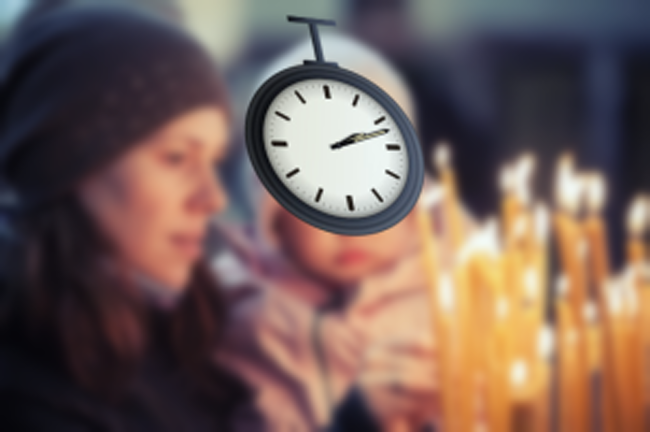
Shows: {"hour": 2, "minute": 12}
